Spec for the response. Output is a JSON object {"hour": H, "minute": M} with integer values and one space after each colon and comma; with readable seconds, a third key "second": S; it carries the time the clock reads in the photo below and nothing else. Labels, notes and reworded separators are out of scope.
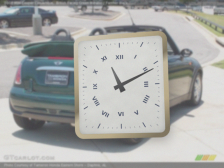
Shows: {"hour": 11, "minute": 11}
